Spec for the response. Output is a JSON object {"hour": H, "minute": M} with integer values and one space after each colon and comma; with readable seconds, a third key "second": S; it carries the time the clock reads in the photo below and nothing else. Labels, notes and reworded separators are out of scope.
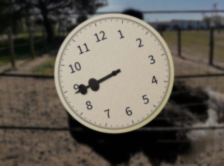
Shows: {"hour": 8, "minute": 44}
